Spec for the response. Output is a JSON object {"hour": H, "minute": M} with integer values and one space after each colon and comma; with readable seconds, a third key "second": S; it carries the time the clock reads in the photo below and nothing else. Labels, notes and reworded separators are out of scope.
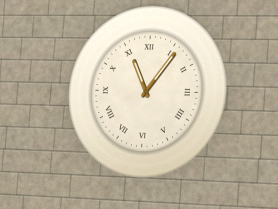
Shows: {"hour": 11, "minute": 6}
